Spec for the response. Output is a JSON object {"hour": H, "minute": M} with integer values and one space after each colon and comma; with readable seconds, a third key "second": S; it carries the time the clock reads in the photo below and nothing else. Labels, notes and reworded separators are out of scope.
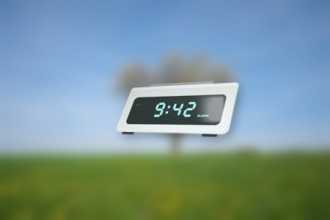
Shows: {"hour": 9, "minute": 42}
